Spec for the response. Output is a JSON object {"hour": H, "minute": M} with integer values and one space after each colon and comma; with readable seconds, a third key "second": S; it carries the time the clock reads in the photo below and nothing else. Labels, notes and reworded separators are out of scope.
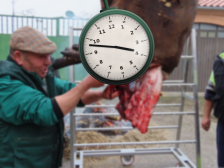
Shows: {"hour": 3, "minute": 48}
